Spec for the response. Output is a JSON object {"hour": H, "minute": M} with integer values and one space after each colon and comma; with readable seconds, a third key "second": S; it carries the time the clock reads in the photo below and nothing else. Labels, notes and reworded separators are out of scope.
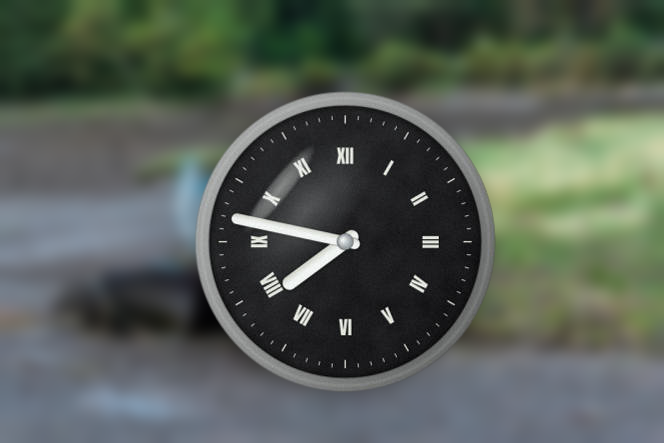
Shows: {"hour": 7, "minute": 47}
